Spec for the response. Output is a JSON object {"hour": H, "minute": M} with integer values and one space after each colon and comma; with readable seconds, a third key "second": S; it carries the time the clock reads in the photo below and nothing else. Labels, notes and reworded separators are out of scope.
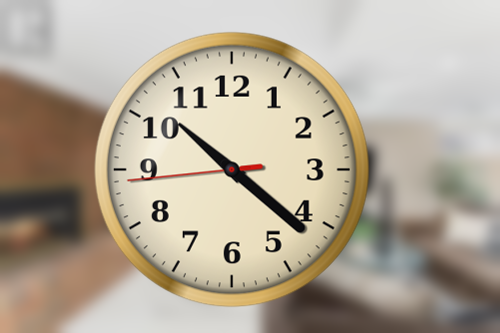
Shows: {"hour": 10, "minute": 21, "second": 44}
